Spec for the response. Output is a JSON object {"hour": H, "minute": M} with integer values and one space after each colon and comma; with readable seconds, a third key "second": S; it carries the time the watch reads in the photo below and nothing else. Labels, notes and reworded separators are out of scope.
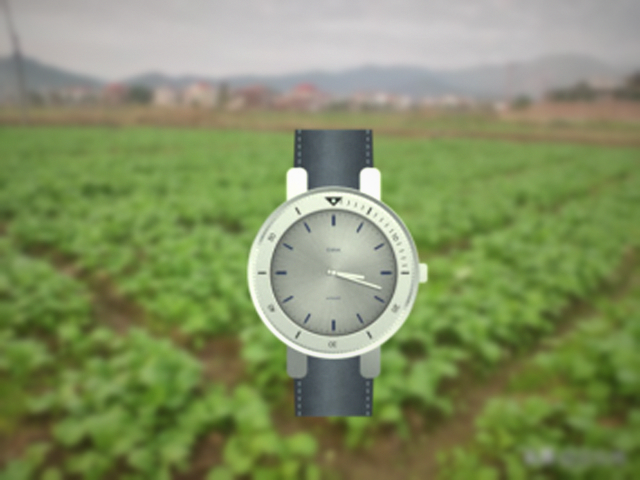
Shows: {"hour": 3, "minute": 18}
